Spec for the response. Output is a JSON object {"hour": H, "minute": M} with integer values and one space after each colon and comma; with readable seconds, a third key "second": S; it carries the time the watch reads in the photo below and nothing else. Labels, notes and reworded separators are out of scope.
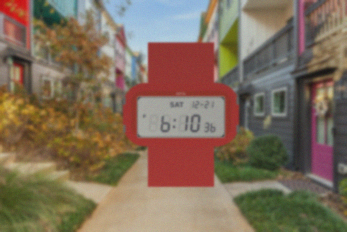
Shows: {"hour": 6, "minute": 10}
